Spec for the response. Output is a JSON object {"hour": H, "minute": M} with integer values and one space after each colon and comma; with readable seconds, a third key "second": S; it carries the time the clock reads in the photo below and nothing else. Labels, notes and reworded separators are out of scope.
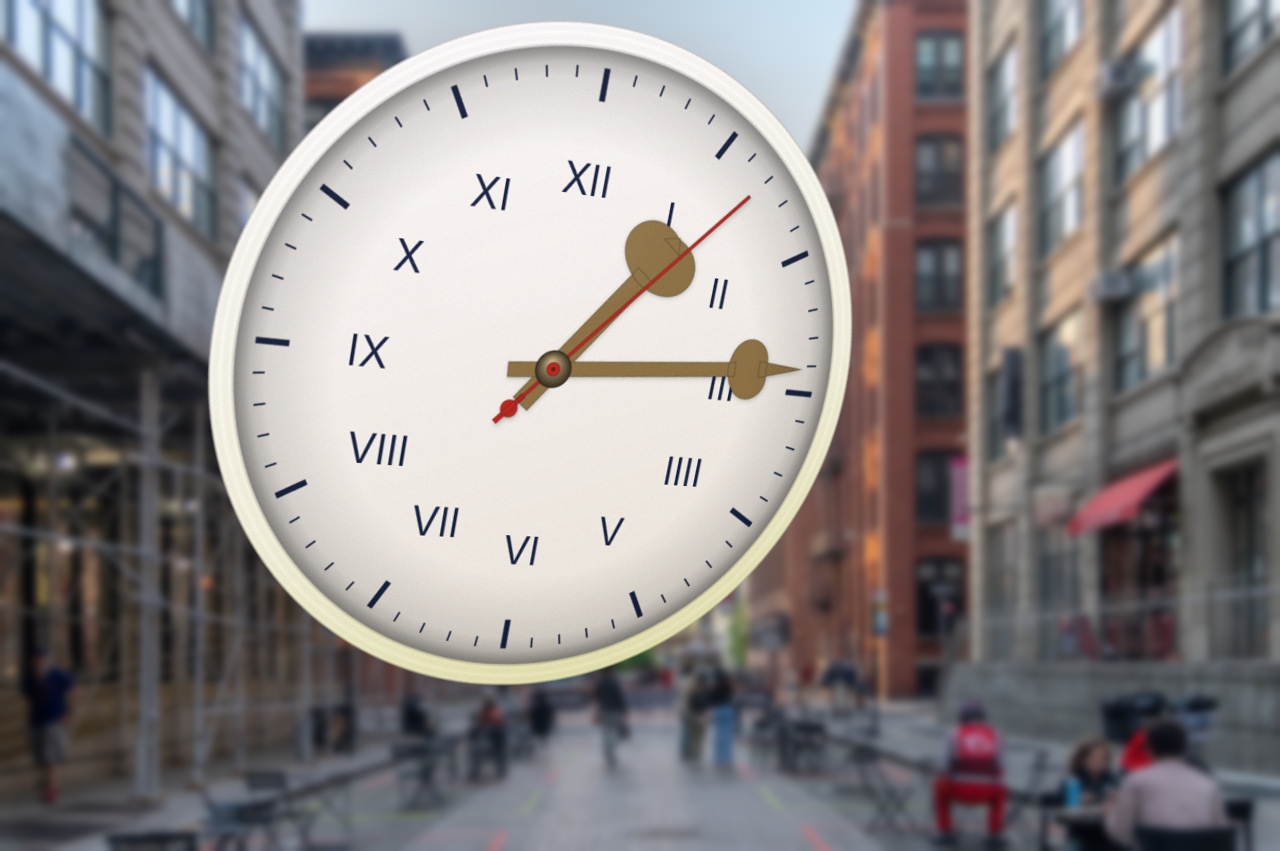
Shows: {"hour": 1, "minute": 14, "second": 7}
